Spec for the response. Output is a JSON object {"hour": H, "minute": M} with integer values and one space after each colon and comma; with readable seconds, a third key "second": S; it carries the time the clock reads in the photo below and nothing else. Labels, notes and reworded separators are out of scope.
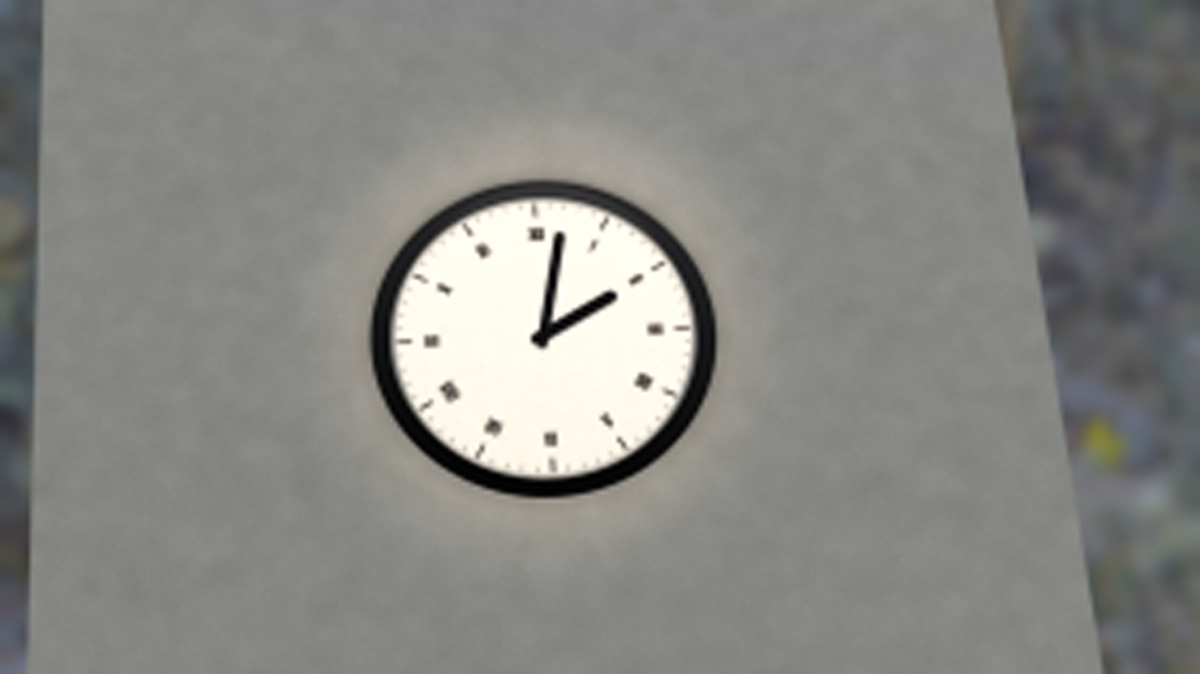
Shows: {"hour": 2, "minute": 2}
